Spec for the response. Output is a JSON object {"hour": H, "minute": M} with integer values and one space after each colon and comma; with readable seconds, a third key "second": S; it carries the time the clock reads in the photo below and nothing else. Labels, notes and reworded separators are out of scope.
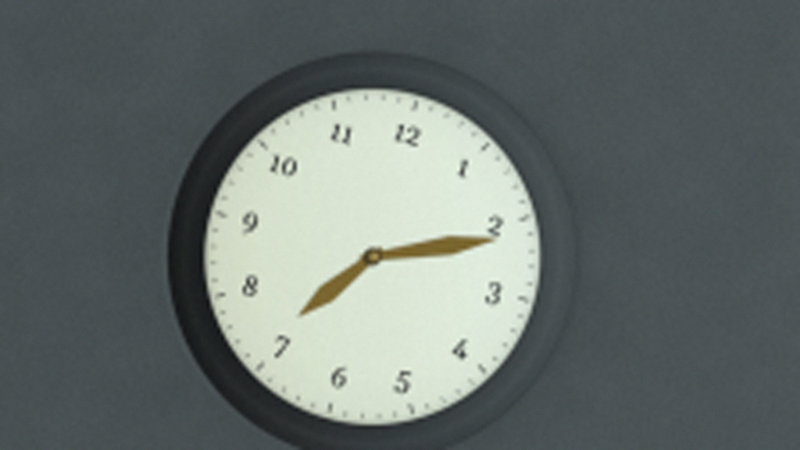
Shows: {"hour": 7, "minute": 11}
